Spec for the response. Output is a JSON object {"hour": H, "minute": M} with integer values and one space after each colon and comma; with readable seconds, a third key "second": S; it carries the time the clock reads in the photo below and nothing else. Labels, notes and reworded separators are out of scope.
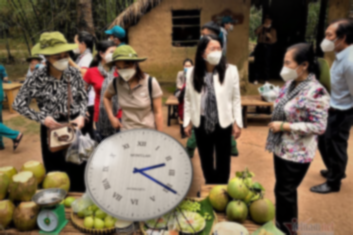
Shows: {"hour": 2, "minute": 20}
